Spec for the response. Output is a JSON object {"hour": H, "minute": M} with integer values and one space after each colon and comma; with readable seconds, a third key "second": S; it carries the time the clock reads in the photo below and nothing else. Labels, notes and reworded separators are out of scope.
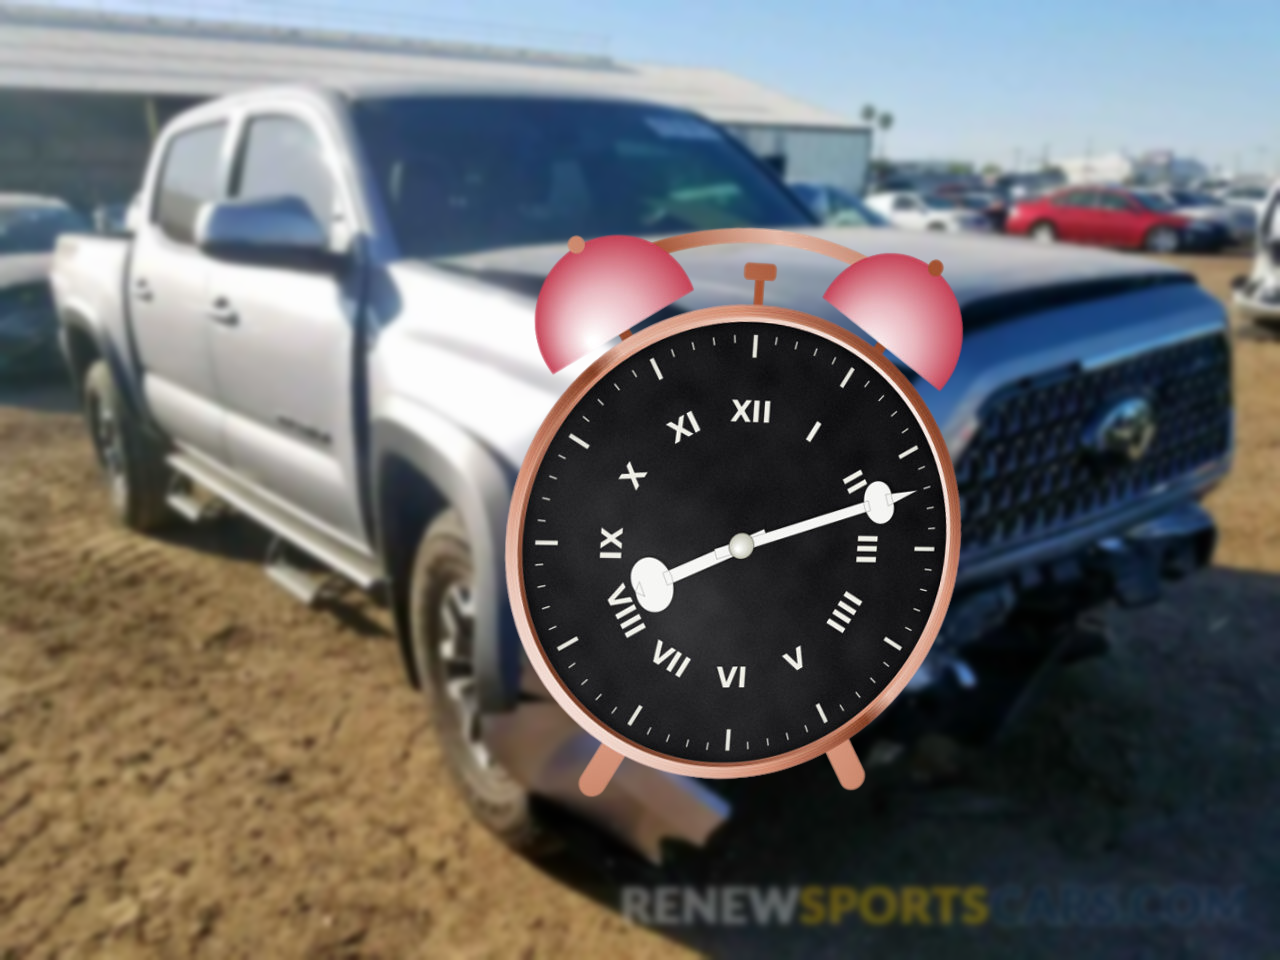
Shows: {"hour": 8, "minute": 12}
